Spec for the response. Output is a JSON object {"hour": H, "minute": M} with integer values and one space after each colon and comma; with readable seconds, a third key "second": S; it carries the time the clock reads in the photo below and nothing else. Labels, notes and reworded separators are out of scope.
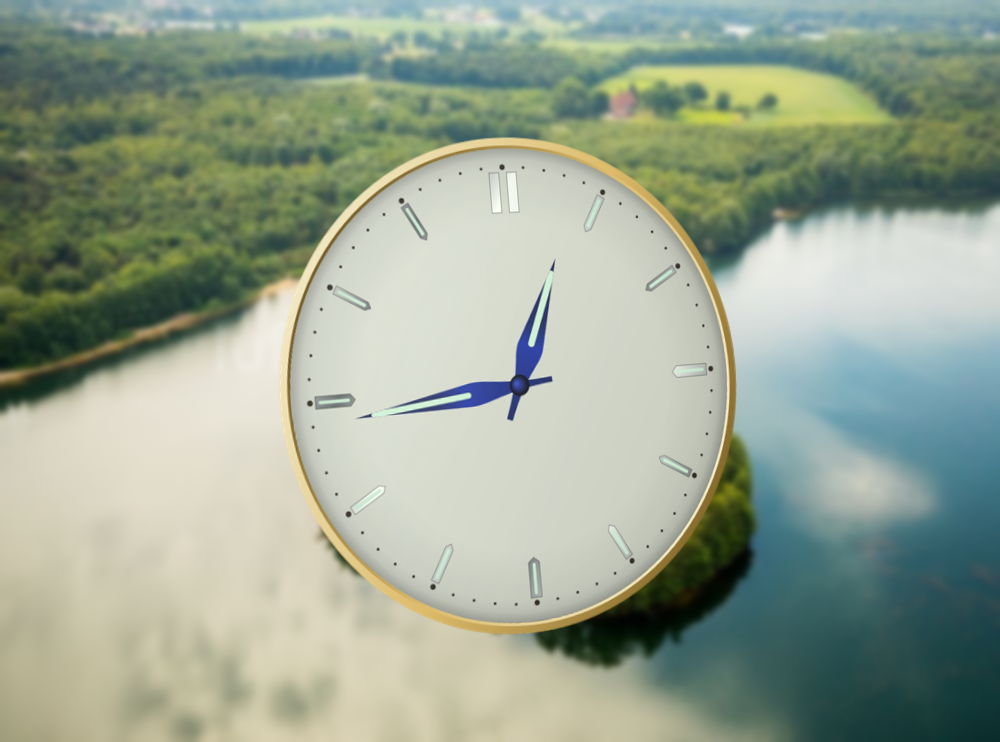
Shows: {"hour": 12, "minute": 44}
